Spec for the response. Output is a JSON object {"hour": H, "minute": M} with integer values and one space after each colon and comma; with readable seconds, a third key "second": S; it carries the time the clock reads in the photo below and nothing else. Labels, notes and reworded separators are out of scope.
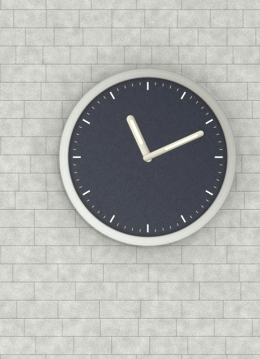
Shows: {"hour": 11, "minute": 11}
